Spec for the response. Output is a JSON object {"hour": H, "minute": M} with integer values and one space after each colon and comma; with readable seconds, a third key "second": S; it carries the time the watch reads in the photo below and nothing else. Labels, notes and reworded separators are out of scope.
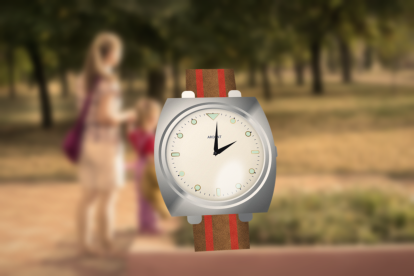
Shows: {"hour": 2, "minute": 1}
